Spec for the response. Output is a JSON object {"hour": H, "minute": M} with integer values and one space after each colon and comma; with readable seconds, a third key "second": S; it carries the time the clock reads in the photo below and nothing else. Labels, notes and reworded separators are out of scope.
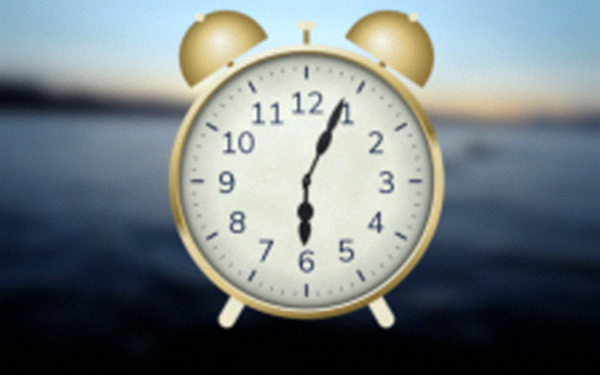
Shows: {"hour": 6, "minute": 4}
